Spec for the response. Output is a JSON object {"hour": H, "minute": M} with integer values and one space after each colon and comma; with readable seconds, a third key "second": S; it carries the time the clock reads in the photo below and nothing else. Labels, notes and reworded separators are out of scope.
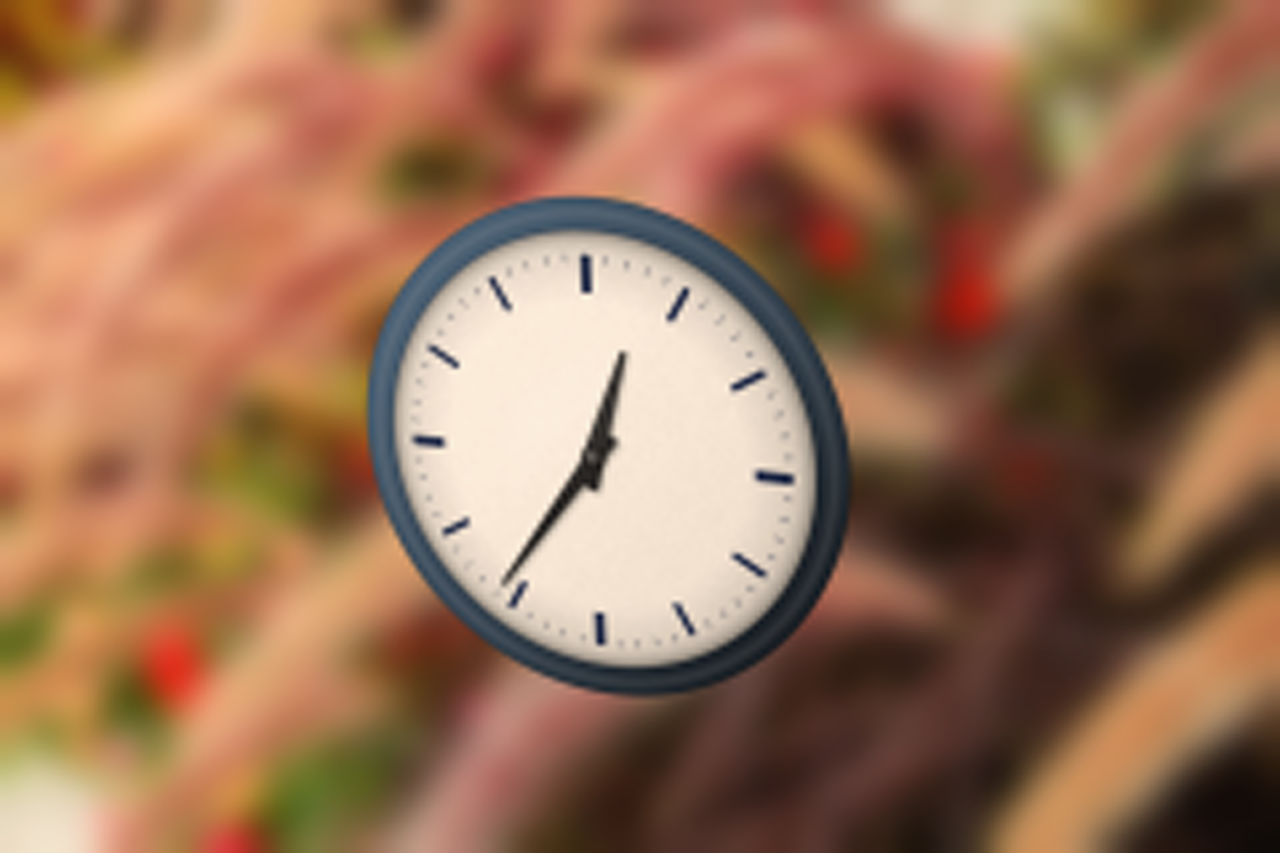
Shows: {"hour": 12, "minute": 36}
